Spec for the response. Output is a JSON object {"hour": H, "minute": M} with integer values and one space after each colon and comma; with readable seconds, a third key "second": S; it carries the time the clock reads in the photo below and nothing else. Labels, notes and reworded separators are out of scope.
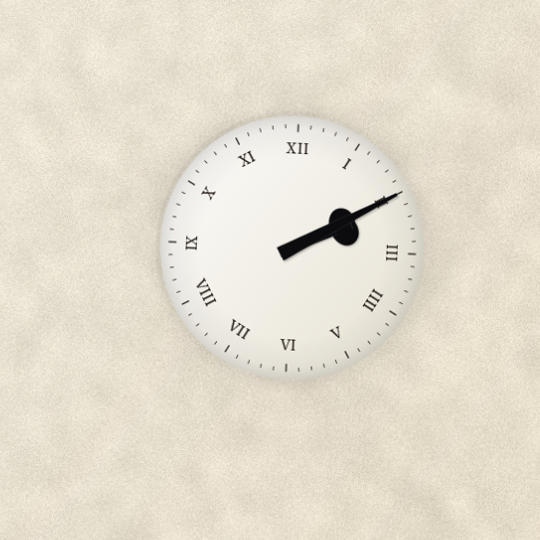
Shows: {"hour": 2, "minute": 10}
